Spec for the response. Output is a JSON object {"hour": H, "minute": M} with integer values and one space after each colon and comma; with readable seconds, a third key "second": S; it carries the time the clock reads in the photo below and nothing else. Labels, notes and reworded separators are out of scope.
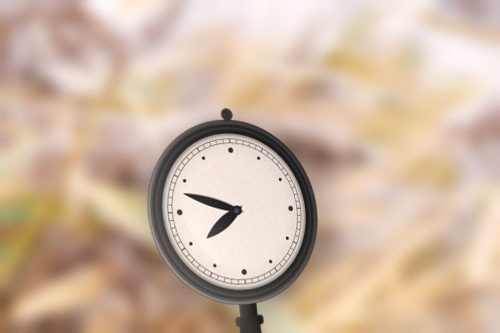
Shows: {"hour": 7, "minute": 48}
